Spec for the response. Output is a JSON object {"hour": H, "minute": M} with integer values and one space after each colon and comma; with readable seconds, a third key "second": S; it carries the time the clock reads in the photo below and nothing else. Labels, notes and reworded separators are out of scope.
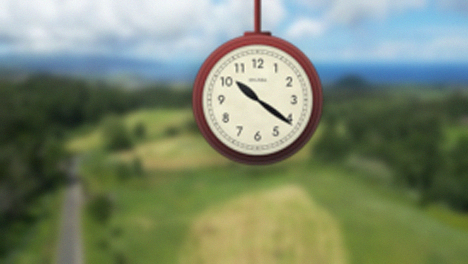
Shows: {"hour": 10, "minute": 21}
